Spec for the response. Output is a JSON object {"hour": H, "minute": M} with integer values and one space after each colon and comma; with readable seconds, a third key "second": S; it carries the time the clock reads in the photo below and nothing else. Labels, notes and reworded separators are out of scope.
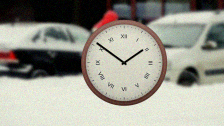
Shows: {"hour": 1, "minute": 51}
